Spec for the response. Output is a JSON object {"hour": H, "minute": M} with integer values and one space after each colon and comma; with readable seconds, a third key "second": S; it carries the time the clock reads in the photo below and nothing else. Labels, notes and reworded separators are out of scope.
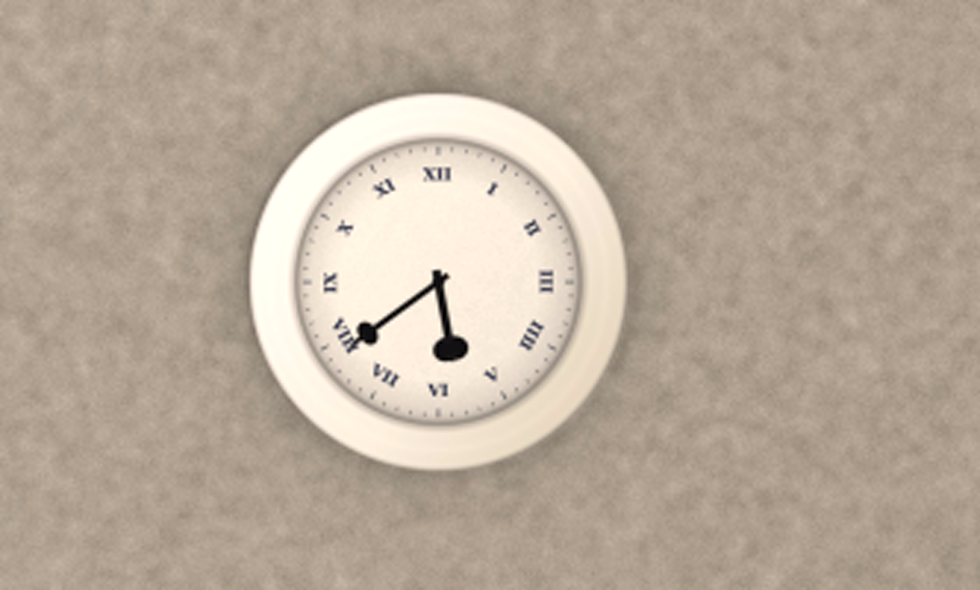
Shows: {"hour": 5, "minute": 39}
